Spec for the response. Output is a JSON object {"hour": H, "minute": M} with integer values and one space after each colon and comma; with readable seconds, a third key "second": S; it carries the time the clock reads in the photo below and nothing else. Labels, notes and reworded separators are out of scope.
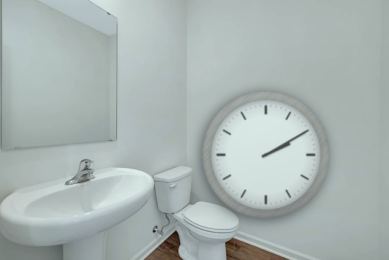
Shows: {"hour": 2, "minute": 10}
